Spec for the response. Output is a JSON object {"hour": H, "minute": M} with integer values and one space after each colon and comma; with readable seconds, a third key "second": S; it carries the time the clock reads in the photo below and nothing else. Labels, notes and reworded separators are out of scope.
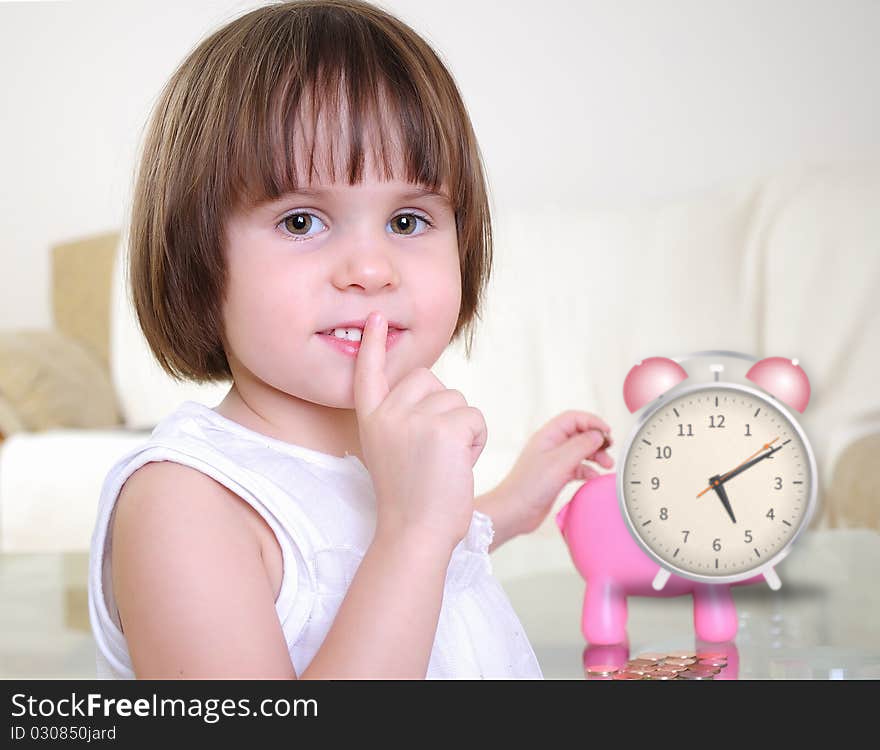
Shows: {"hour": 5, "minute": 10, "second": 9}
